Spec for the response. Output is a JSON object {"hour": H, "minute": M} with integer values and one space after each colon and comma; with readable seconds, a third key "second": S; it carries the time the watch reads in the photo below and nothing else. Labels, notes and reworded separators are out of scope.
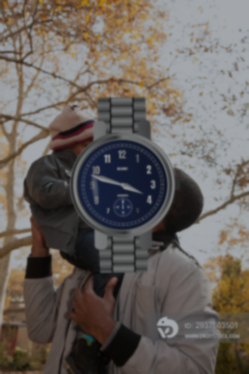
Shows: {"hour": 3, "minute": 48}
